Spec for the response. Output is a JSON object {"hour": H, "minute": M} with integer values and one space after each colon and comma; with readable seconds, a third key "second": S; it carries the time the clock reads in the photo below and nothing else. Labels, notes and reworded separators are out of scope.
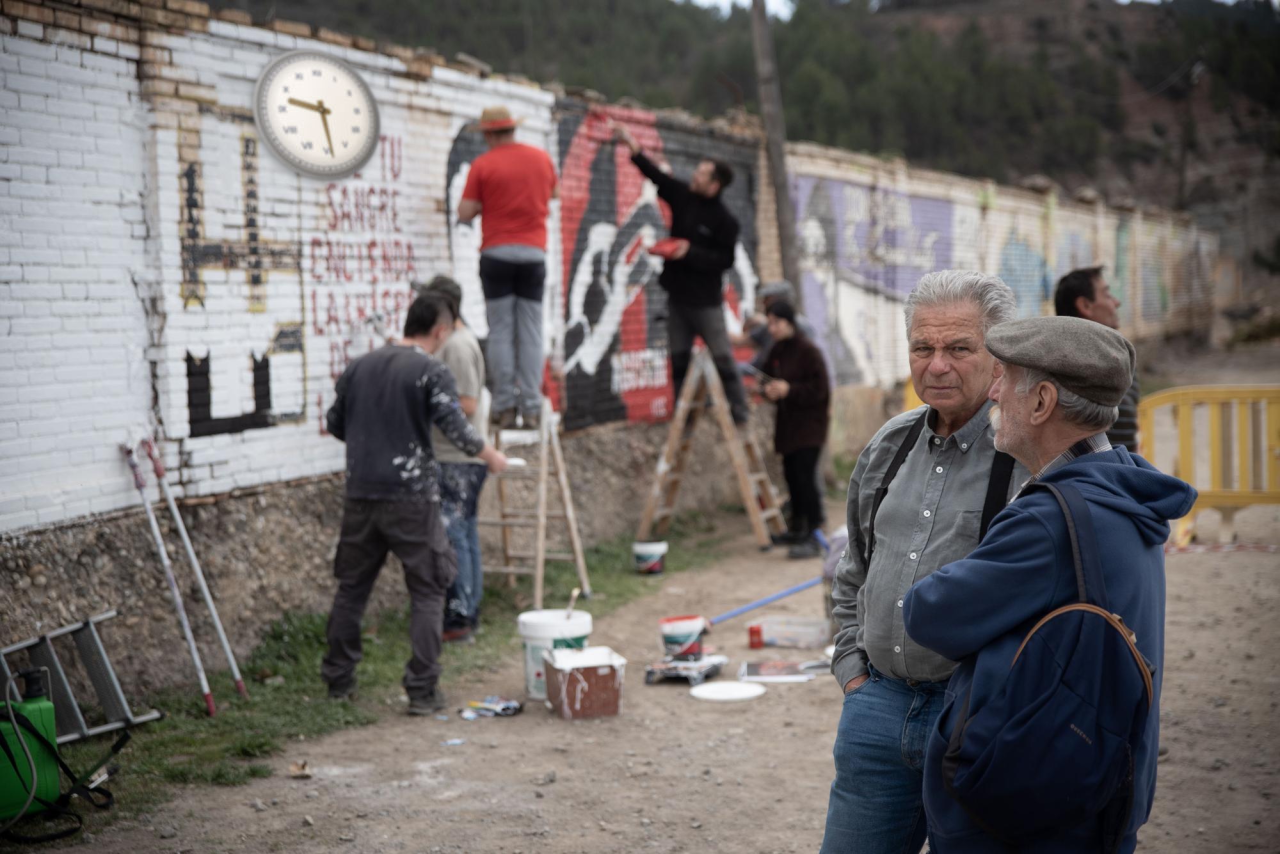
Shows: {"hour": 9, "minute": 29}
